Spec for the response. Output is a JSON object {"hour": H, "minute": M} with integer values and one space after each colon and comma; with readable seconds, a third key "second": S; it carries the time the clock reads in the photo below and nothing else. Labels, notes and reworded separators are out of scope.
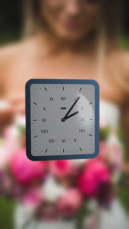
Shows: {"hour": 2, "minute": 6}
